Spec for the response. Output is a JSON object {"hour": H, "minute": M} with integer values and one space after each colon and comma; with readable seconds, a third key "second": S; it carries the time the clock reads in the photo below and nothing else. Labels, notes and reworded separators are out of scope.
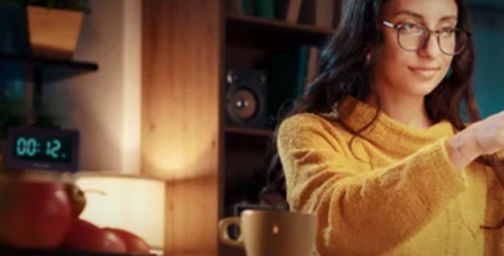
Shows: {"hour": 0, "minute": 12}
